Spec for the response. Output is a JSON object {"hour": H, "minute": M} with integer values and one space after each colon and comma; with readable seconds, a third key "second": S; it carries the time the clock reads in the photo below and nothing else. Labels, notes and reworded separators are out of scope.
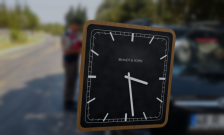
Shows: {"hour": 3, "minute": 28}
